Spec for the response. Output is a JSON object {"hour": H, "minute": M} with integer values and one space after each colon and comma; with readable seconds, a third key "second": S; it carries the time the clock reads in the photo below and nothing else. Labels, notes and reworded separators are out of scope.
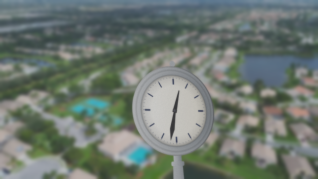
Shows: {"hour": 12, "minute": 32}
